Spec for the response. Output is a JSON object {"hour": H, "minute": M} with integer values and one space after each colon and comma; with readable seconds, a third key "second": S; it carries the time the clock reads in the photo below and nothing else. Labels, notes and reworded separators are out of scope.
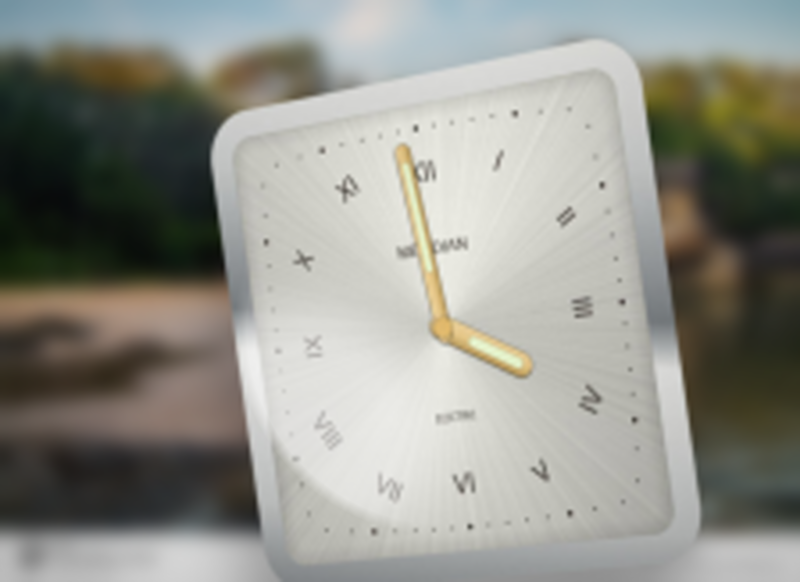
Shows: {"hour": 3, "minute": 59}
